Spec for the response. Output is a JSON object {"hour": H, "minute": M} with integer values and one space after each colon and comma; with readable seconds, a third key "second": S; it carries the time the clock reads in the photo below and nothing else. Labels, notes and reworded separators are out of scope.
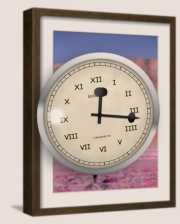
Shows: {"hour": 12, "minute": 17}
